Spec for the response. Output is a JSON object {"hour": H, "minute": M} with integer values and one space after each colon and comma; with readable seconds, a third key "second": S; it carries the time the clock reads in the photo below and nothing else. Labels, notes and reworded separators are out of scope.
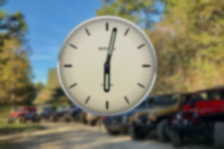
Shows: {"hour": 6, "minute": 2}
